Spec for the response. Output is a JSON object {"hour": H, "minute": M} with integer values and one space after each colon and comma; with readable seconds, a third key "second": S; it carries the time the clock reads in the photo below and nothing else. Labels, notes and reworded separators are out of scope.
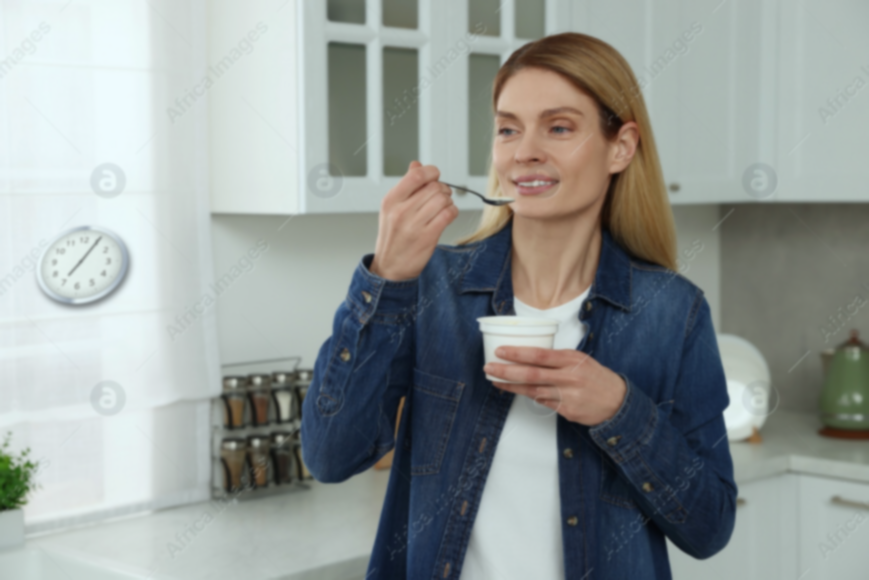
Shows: {"hour": 7, "minute": 5}
